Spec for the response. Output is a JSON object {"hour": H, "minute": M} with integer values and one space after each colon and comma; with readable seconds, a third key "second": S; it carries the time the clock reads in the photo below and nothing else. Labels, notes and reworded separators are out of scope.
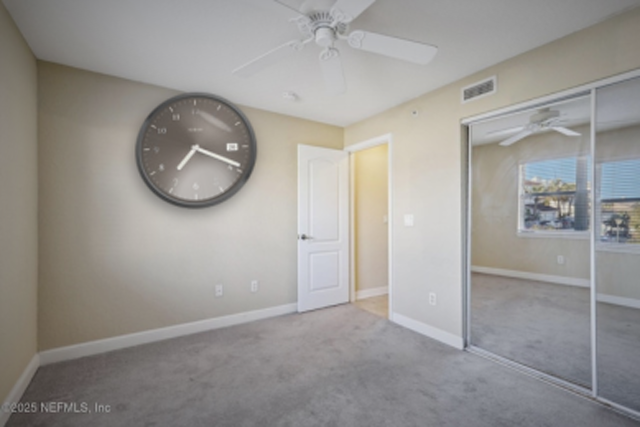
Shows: {"hour": 7, "minute": 19}
